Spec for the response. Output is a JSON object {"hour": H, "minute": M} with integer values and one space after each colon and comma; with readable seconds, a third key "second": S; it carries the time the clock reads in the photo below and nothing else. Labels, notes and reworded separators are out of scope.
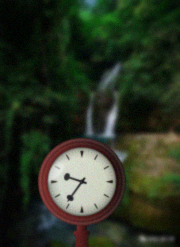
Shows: {"hour": 9, "minute": 36}
